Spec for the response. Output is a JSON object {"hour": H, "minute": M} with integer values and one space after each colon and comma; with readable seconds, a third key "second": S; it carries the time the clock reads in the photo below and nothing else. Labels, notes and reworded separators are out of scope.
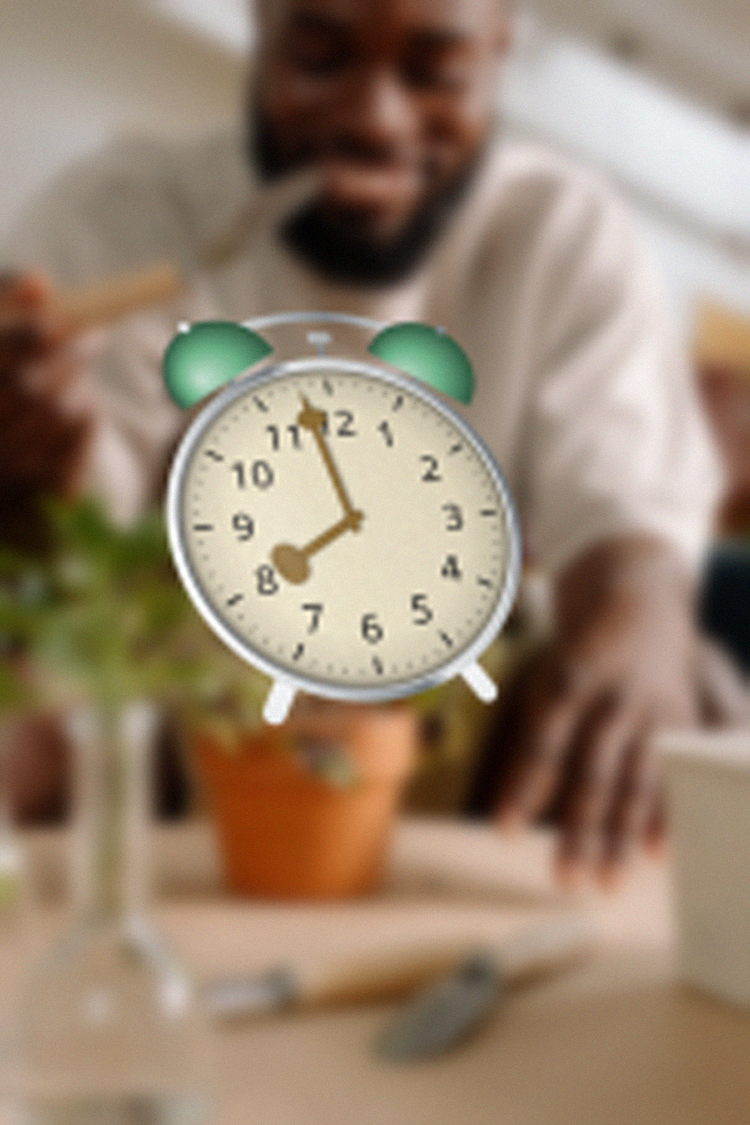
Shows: {"hour": 7, "minute": 58}
